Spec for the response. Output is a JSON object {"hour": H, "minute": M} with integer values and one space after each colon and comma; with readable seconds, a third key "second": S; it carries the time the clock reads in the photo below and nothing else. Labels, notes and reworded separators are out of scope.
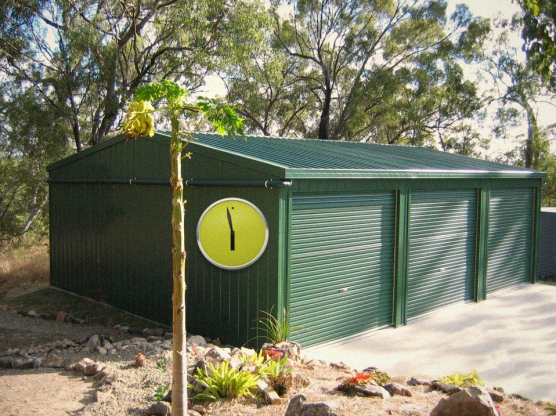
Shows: {"hour": 5, "minute": 58}
